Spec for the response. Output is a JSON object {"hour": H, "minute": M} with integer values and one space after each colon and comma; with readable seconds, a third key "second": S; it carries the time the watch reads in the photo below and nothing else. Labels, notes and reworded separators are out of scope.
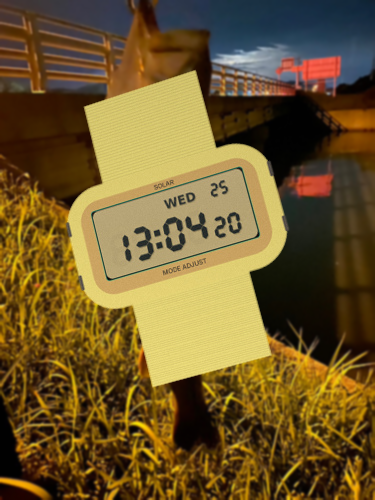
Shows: {"hour": 13, "minute": 4, "second": 20}
